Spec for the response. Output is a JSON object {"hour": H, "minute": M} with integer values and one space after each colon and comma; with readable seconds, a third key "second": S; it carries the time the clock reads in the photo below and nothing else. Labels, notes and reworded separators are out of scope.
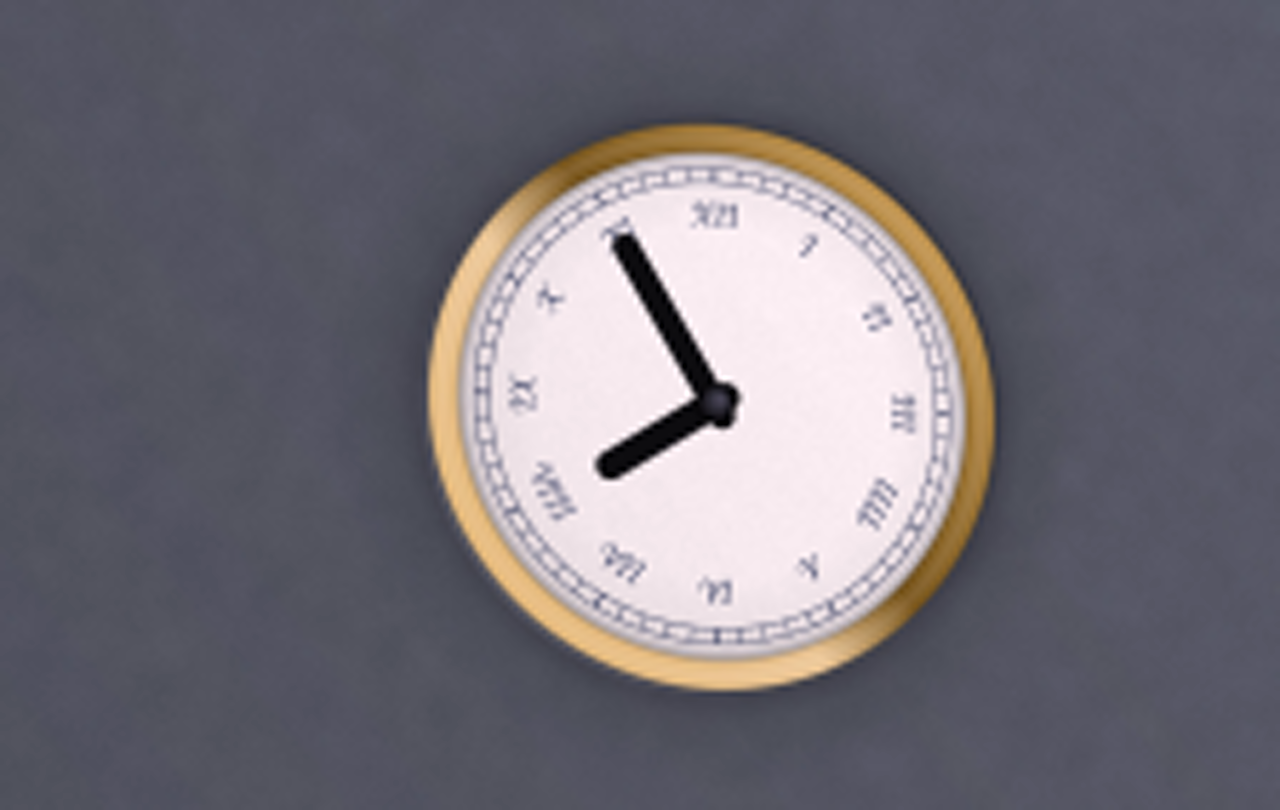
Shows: {"hour": 7, "minute": 55}
